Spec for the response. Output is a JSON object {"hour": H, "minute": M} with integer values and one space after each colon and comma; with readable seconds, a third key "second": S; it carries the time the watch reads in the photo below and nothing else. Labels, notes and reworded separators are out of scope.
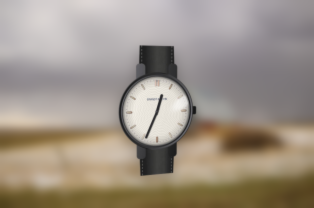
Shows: {"hour": 12, "minute": 34}
